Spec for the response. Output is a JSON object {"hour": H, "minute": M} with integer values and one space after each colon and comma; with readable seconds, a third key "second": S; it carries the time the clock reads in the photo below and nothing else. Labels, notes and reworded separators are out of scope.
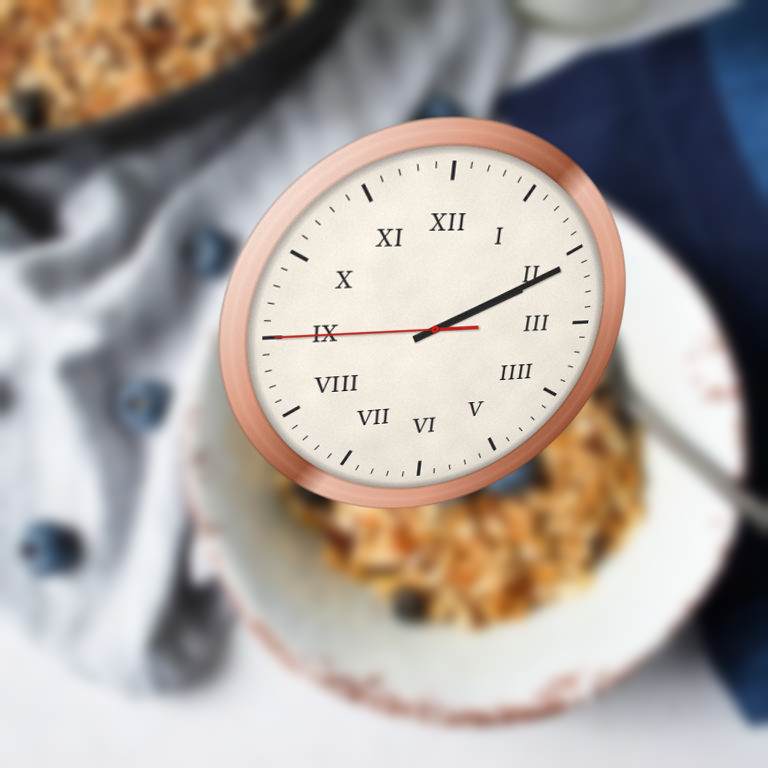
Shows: {"hour": 2, "minute": 10, "second": 45}
